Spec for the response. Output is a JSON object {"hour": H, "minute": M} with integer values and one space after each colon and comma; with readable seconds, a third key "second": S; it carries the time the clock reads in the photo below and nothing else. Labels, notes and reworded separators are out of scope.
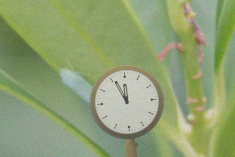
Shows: {"hour": 11, "minute": 56}
